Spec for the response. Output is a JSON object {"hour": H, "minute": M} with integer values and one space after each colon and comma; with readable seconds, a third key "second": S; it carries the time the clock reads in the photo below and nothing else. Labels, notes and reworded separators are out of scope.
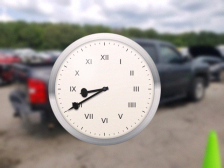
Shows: {"hour": 8, "minute": 40}
